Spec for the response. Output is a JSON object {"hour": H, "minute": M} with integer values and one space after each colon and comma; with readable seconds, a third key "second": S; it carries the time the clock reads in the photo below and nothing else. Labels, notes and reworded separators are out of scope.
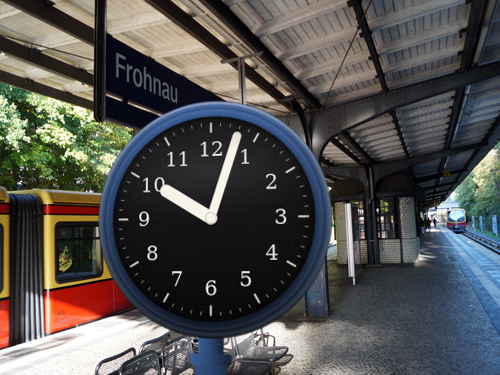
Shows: {"hour": 10, "minute": 3}
